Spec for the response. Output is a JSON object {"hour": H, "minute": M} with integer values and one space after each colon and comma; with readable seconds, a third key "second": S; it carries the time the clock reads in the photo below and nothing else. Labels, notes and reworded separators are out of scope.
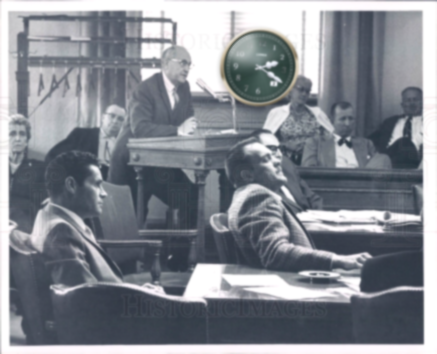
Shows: {"hour": 2, "minute": 20}
